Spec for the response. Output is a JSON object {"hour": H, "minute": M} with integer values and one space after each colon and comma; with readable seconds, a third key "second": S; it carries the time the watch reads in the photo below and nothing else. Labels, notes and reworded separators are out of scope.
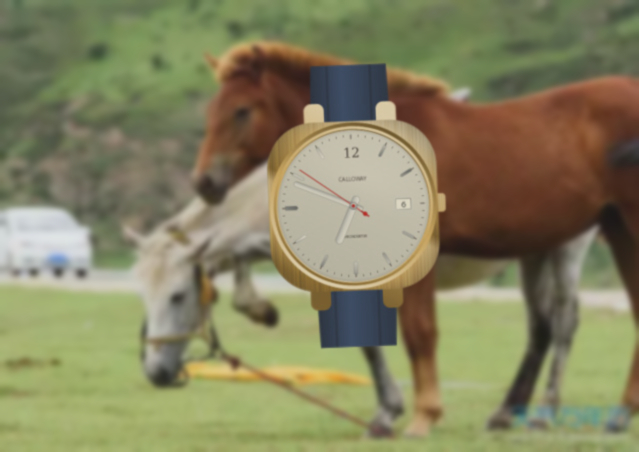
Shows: {"hour": 6, "minute": 48, "second": 51}
